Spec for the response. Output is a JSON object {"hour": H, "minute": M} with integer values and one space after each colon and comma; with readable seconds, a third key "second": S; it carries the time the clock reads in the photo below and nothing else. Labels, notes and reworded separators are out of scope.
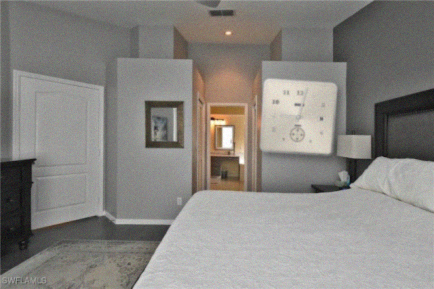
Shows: {"hour": 9, "minute": 2}
